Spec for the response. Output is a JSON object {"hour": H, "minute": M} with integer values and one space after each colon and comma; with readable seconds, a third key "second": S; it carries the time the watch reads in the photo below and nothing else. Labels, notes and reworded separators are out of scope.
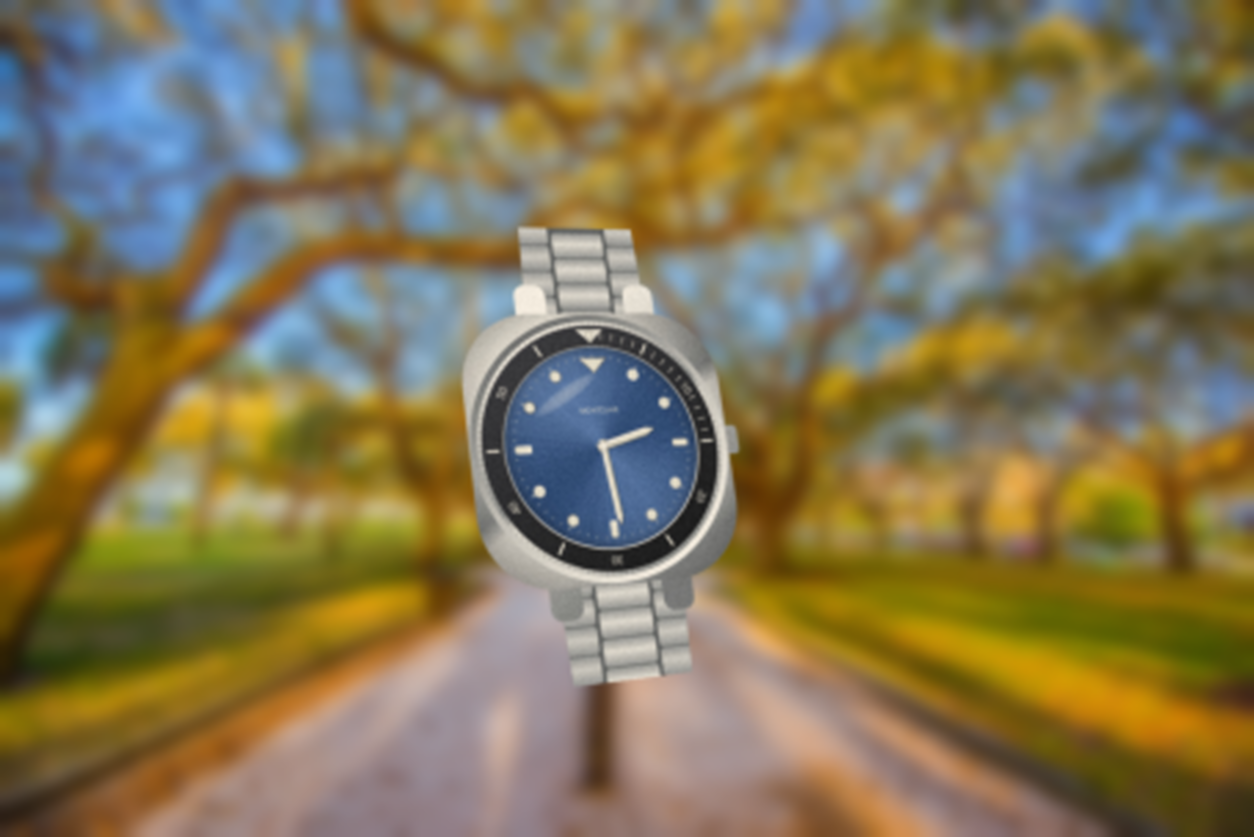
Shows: {"hour": 2, "minute": 29}
